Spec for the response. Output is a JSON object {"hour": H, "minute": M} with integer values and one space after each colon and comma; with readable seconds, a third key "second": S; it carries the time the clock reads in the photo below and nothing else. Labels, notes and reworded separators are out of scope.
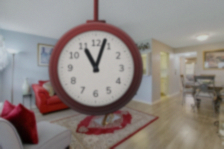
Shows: {"hour": 11, "minute": 3}
